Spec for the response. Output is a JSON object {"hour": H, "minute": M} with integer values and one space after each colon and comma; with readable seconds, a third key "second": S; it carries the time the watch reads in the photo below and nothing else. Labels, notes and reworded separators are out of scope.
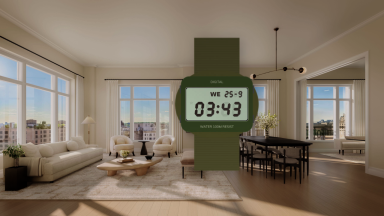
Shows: {"hour": 3, "minute": 43}
